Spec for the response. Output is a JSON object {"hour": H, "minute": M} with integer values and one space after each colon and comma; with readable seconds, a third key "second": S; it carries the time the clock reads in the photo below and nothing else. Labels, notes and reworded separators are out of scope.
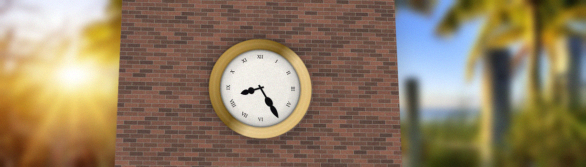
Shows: {"hour": 8, "minute": 25}
